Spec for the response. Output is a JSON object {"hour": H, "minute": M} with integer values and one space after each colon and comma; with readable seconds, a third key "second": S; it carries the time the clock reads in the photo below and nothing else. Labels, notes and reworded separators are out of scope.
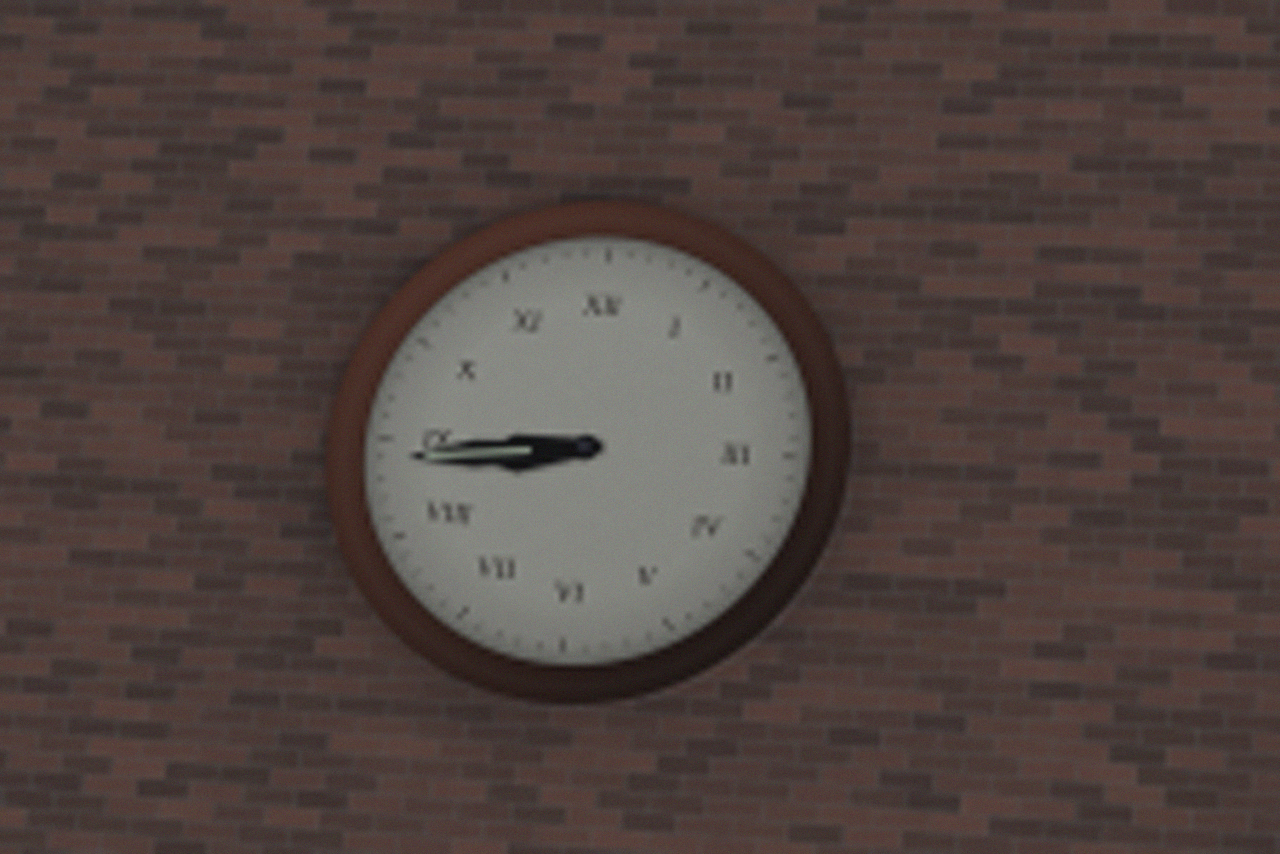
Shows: {"hour": 8, "minute": 44}
